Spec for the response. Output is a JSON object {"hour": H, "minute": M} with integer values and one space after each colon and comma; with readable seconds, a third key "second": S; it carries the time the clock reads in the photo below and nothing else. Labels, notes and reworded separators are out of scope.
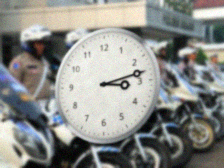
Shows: {"hour": 3, "minute": 13}
